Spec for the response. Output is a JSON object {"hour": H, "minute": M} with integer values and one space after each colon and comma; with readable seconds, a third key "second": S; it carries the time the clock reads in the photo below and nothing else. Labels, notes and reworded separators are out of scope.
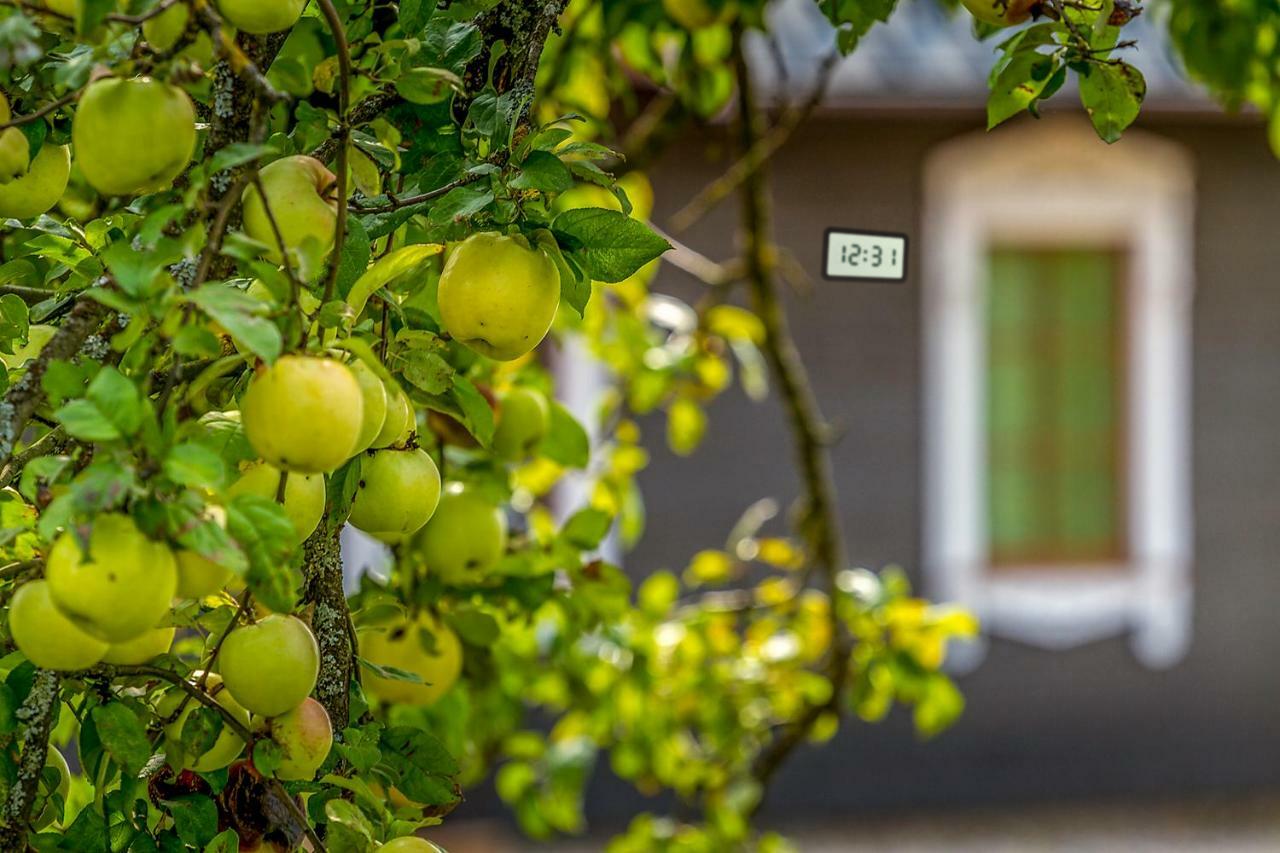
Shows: {"hour": 12, "minute": 31}
